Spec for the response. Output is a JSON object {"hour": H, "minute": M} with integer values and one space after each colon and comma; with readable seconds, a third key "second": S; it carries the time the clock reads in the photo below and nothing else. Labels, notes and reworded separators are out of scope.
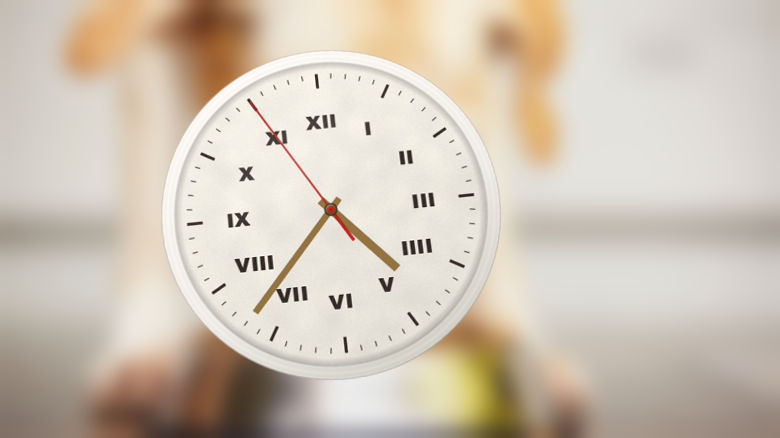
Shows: {"hour": 4, "minute": 36, "second": 55}
